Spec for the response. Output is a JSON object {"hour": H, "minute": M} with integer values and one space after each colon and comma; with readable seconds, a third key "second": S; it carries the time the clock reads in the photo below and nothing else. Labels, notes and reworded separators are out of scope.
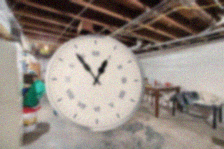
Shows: {"hour": 12, "minute": 54}
